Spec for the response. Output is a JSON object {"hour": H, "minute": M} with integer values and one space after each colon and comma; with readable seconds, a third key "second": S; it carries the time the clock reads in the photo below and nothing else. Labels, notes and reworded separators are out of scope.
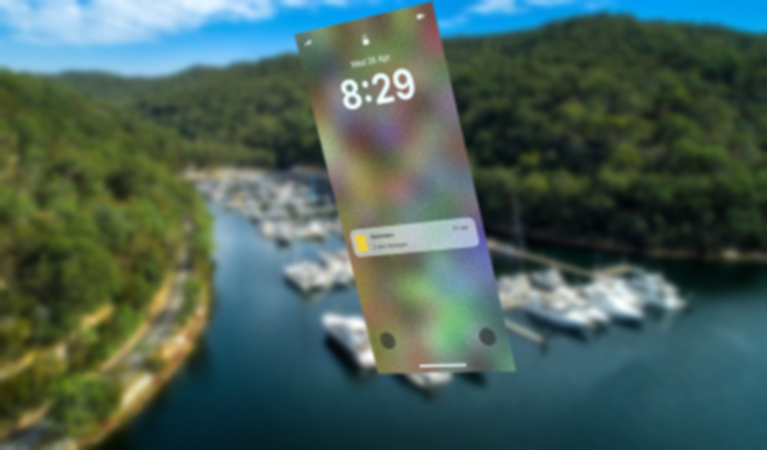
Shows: {"hour": 8, "minute": 29}
